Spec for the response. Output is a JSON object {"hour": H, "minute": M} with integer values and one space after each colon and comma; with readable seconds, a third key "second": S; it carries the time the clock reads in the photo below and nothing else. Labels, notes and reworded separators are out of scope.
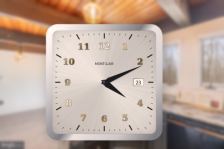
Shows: {"hour": 4, "minute": 11}
